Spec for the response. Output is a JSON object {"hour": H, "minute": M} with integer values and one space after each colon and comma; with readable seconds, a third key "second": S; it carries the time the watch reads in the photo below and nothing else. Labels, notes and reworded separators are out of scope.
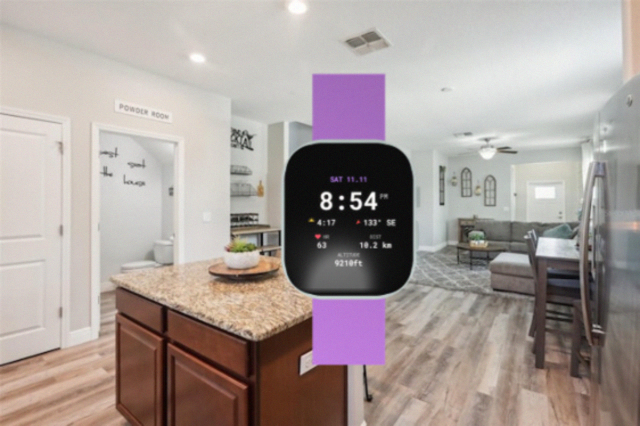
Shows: {"hour": 8, "minute": 54}
